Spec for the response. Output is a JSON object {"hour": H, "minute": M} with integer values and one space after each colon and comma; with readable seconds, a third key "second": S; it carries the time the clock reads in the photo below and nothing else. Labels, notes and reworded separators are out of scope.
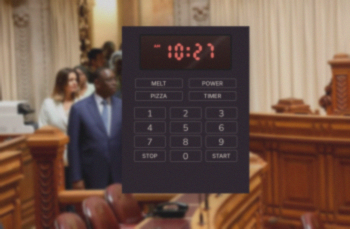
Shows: {"hour": 10, "minute": 27}
